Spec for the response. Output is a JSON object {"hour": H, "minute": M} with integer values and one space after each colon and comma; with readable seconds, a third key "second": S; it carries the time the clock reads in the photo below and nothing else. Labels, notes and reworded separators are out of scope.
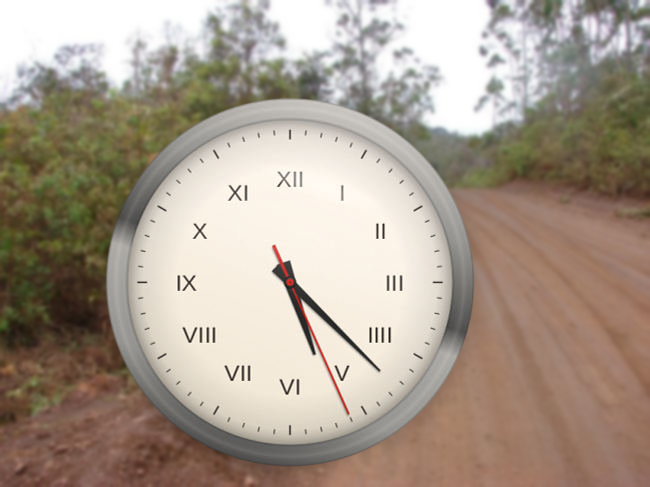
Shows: {"hour": 5, "minute": 22, "second": 26}
